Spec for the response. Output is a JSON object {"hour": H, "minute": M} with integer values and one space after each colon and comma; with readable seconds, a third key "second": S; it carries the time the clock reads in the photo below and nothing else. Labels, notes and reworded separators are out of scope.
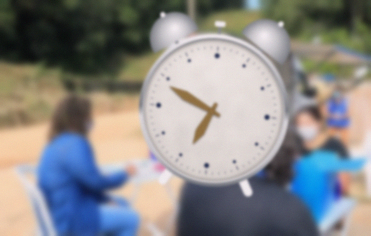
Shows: {"hour": 6, "minute": 49}
